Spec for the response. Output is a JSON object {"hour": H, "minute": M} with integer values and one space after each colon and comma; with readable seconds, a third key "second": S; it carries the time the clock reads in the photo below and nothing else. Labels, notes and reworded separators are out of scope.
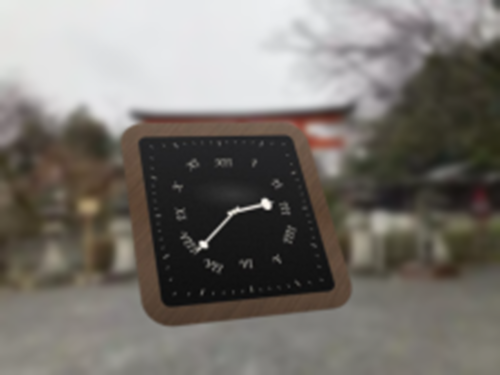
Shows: {"hour": 2, "minute": 38}
